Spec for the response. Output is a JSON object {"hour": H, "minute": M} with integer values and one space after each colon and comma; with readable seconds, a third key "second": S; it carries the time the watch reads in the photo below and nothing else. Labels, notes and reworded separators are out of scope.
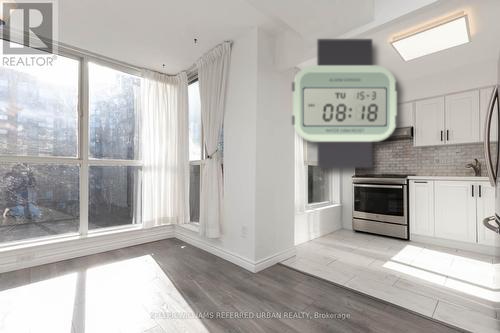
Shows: {"hour": 8, "minute": 18}
